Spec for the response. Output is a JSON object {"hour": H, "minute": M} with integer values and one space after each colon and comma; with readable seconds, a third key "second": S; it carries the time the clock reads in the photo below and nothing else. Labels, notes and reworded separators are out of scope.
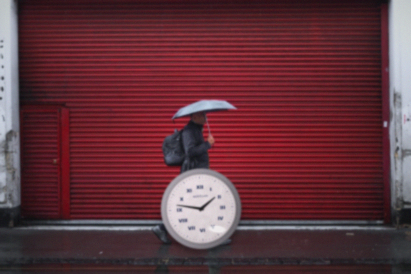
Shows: {"hour": 1, "minute": 47}
